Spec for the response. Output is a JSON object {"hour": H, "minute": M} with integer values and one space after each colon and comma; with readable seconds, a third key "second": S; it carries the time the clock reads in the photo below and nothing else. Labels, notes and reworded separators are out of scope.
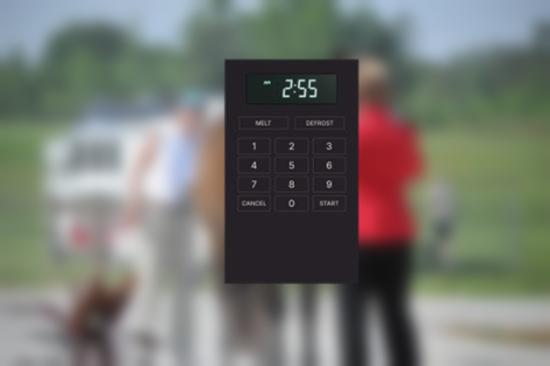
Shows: {"hour": 2, "minute": 55}
